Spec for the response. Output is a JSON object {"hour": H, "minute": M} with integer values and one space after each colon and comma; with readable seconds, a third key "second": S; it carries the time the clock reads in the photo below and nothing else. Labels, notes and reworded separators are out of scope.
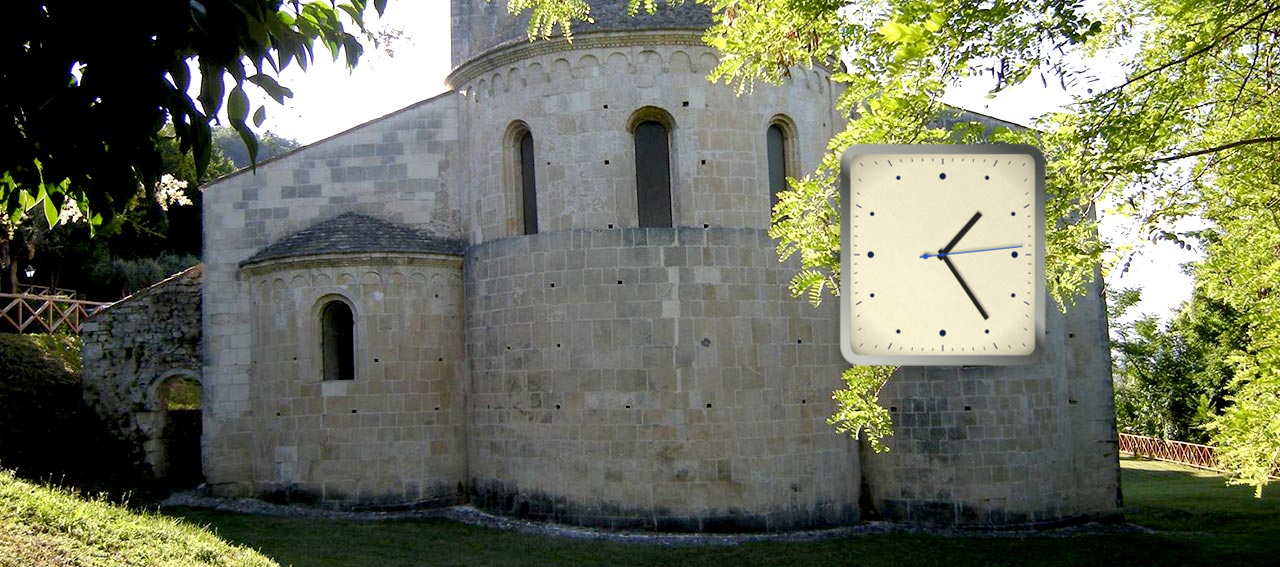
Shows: {"hour": 1, "minute": 24, "second": 14}
